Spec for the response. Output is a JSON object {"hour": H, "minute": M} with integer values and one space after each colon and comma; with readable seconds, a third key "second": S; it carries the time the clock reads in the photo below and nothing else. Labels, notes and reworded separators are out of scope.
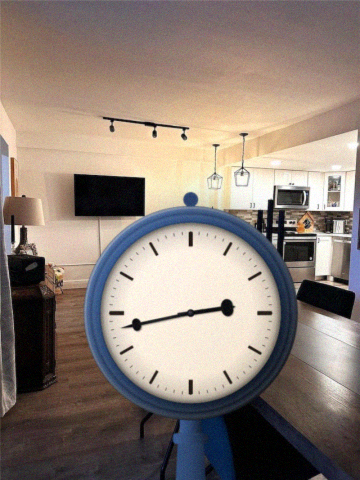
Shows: {"hour": 2, "minute": 43}
